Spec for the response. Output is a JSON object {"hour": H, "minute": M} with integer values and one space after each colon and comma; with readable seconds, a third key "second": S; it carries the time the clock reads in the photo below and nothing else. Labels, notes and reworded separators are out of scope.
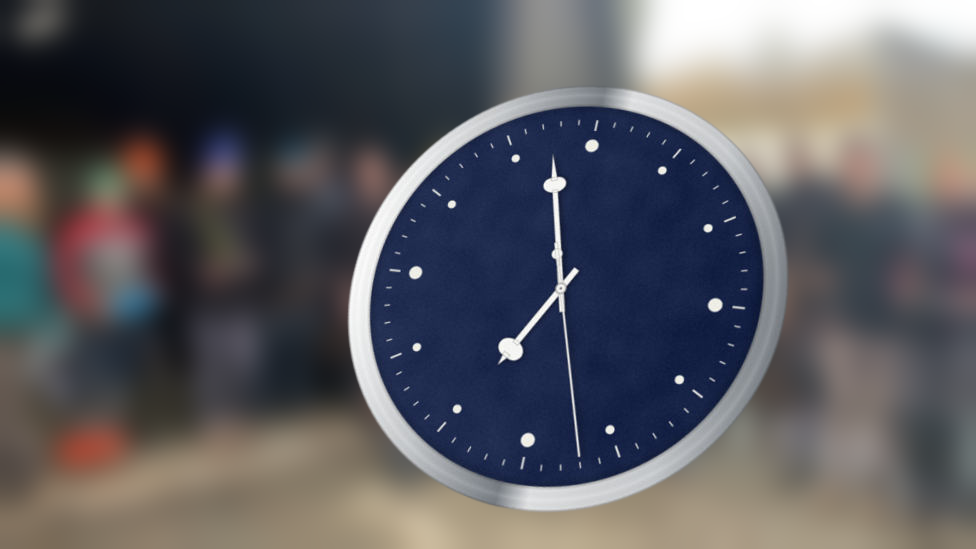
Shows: {"hour": 6, "minute": 57, "second": 27}
